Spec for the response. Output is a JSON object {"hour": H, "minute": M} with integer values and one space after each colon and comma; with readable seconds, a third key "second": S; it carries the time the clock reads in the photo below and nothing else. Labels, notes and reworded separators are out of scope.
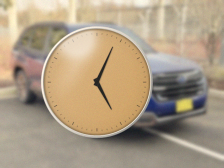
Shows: {"hour": 5, "minute": 4}
